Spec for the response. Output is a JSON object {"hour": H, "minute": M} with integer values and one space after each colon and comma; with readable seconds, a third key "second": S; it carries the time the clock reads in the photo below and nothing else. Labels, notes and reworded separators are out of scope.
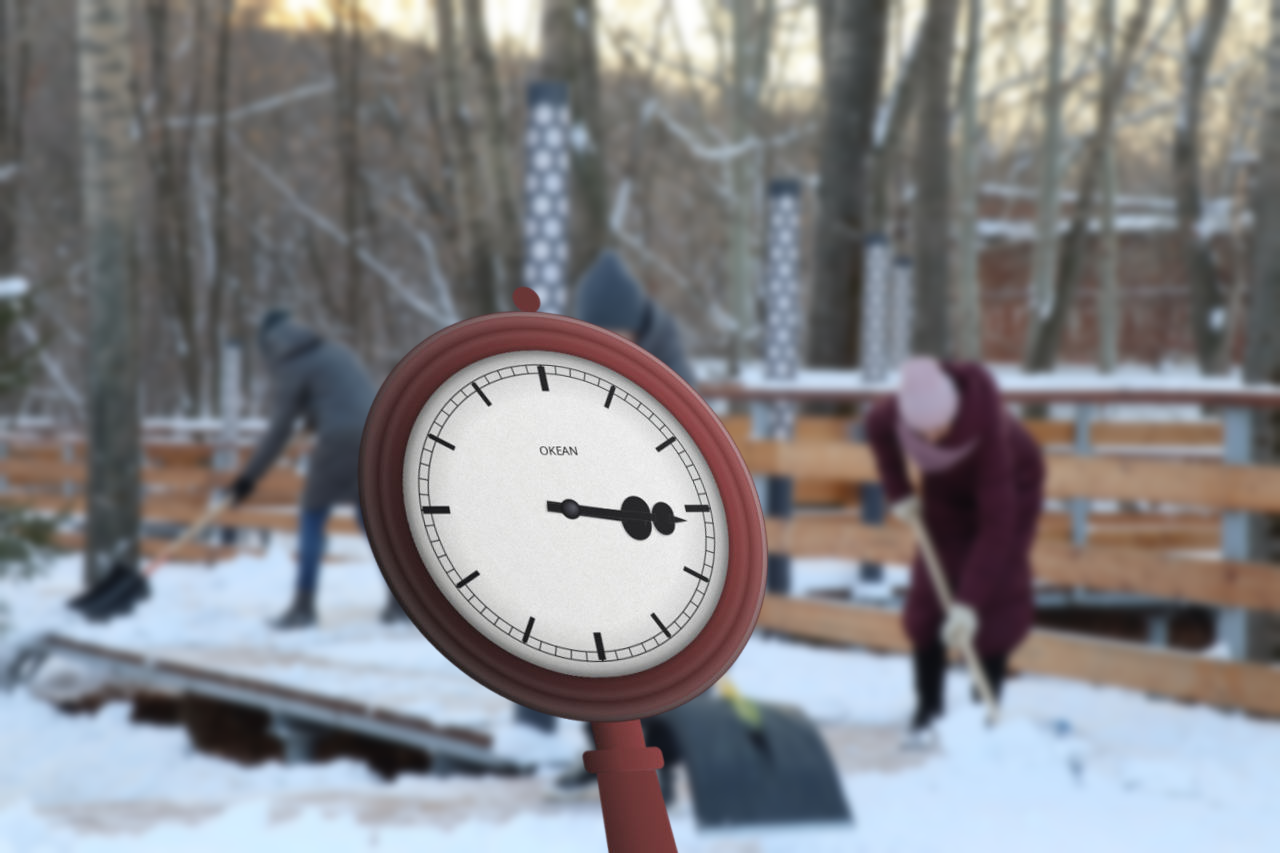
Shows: {"hour": 3, "minute": 16}
